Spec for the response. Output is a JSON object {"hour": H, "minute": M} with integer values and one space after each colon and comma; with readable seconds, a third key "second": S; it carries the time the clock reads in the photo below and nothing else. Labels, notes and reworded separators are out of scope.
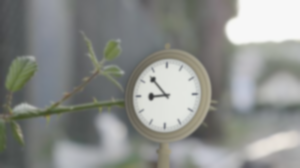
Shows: {"hour": 8, "minute": 53}
